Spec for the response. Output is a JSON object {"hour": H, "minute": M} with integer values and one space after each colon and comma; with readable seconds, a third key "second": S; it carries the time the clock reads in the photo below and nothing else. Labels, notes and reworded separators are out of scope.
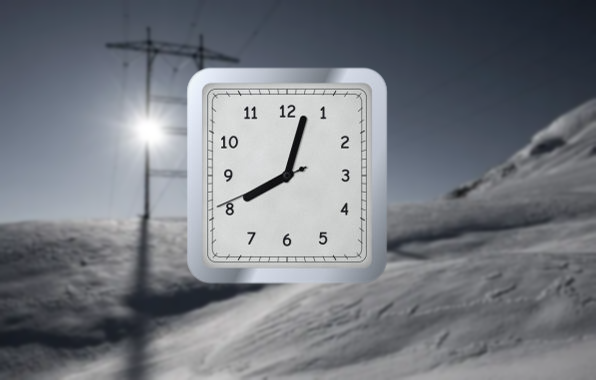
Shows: {"hour": 8, "minute": 2, "second": 41}
